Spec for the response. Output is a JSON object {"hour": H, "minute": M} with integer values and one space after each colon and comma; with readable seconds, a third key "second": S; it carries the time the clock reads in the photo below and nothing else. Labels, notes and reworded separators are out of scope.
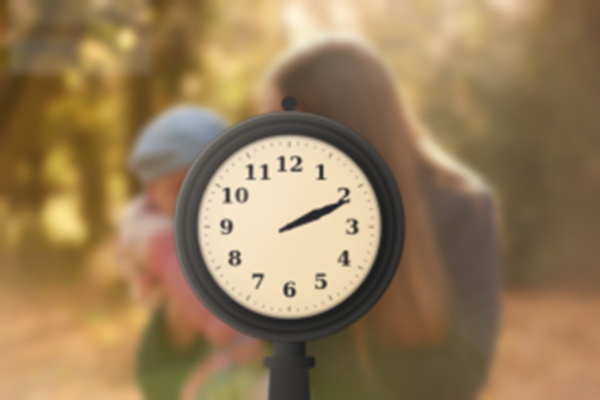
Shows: {"hour": 2, "minute": 11}
